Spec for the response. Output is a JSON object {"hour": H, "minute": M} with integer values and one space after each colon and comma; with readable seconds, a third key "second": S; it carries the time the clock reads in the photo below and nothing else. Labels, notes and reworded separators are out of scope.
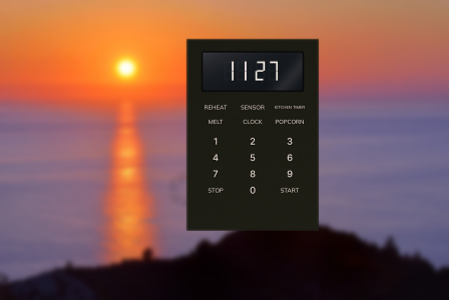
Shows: {"hour": 11, "minute": 27}
